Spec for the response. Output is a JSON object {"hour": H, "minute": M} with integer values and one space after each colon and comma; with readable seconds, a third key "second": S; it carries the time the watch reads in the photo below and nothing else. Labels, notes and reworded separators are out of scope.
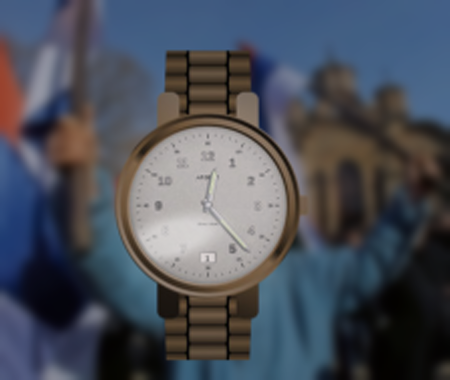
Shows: {"hour": 12, "minute": 23}
